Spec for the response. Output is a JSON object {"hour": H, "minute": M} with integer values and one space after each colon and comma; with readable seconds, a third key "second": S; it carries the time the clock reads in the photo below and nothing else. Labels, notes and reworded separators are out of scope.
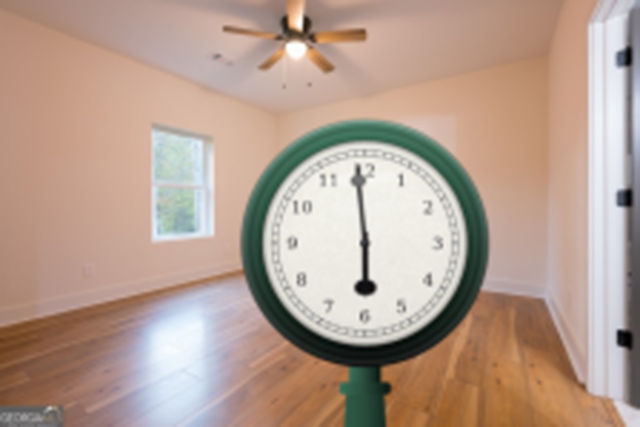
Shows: {"hour": 5, "minute": 59}
